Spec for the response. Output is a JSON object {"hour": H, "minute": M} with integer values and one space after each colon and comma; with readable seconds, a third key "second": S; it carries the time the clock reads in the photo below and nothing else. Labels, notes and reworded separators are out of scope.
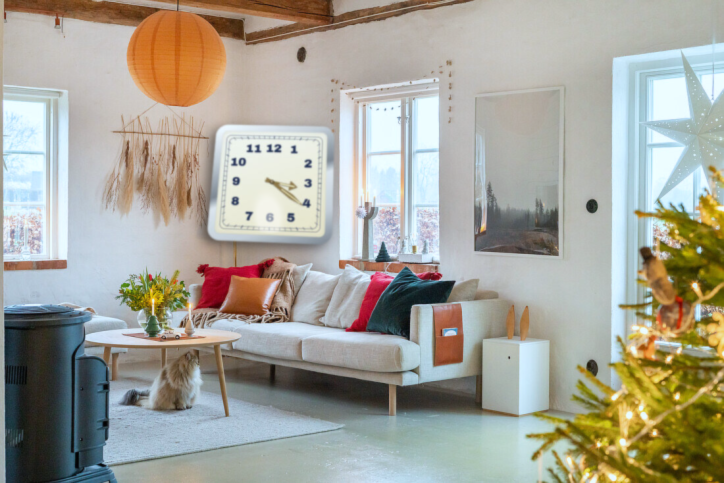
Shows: {"hour": 3, "minute": 21}
